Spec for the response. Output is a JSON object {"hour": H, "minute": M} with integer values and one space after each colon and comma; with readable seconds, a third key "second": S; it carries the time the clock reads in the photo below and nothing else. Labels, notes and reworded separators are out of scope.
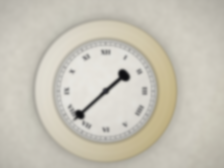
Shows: {"hour": 1, "minute": 38}
